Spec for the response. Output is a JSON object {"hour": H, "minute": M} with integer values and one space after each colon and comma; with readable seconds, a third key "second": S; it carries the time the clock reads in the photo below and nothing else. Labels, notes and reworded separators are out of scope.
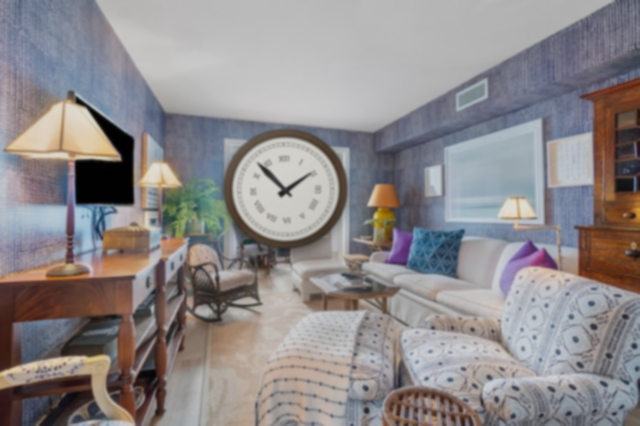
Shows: {"hour": 1, "minute": 53}
